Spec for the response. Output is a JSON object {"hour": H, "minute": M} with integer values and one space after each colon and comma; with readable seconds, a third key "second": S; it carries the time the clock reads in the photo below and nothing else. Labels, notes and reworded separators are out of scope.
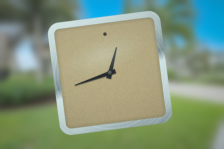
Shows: {"hour": 12, "minute": 43}
